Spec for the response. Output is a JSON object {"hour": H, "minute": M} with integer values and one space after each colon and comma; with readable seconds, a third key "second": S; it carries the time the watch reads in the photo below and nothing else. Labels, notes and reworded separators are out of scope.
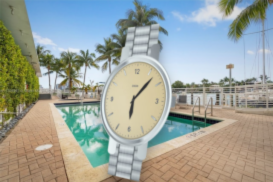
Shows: {"hour": 6, "minute": 7}
